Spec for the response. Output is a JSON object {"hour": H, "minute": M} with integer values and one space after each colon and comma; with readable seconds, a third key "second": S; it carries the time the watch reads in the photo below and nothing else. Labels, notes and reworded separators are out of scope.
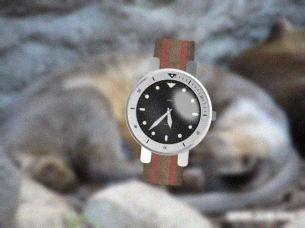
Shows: {"hour": 5, "minute": 37}
